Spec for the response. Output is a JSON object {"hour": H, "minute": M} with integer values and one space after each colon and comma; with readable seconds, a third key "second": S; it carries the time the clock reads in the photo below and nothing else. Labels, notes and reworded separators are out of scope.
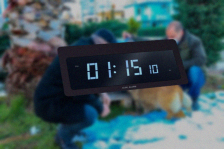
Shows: {"hour": 1, "minute": 15, "second": 10}
